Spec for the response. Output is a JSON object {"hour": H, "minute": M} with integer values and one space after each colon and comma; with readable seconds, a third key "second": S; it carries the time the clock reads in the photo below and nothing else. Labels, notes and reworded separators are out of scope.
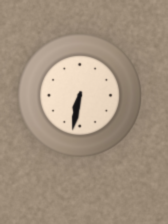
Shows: {"hour": 6, "minute": 32}
